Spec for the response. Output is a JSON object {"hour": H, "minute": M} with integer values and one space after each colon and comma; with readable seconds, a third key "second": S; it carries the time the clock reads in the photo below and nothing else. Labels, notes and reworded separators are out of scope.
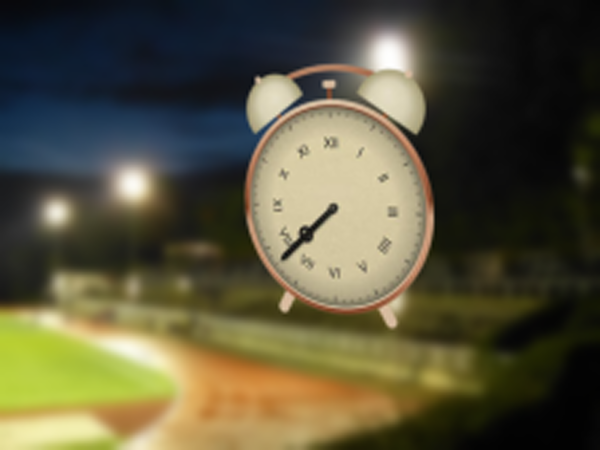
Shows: {"hour": 7, "minute": 38}
